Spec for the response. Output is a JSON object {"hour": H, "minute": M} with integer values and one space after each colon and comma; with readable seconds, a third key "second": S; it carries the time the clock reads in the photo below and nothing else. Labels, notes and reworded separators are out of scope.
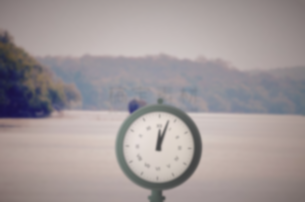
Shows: {"hour": 12, "minute": 3}
